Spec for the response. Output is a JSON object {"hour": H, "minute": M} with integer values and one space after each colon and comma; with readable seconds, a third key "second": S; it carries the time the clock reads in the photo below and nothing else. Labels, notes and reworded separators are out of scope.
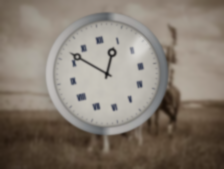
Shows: {"hour": 12, "minute": 52}
